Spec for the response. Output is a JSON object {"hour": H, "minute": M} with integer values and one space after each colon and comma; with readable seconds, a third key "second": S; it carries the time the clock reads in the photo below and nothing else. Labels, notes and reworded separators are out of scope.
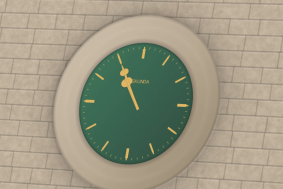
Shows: {"hour": 10, "minute": 55}
